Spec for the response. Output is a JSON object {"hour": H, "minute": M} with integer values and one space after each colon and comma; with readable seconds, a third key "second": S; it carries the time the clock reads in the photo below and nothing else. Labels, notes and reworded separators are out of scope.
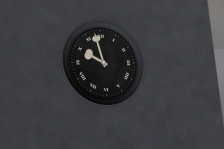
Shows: {"hour": 9, "minute": 58}
